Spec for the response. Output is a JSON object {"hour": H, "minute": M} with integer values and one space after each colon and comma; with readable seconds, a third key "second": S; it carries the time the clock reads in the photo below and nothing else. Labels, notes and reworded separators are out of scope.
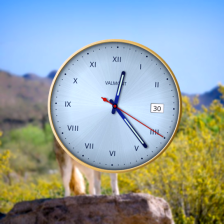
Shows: {"hour": 12, "minute": 23, "second": 20}
